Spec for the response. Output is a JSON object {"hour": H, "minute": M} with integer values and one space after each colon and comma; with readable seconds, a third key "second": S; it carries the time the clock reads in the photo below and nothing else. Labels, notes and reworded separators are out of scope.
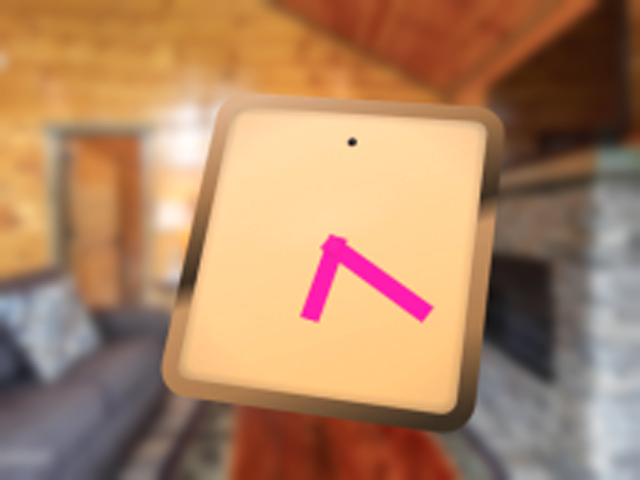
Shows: {"hour": 6, "minute": 20}
